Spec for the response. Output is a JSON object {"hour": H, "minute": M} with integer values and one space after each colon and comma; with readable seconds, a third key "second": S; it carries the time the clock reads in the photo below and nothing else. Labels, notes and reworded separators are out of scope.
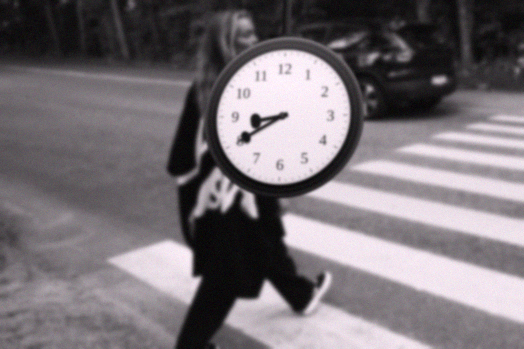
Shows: {"hour": 8, "minute": 40}
